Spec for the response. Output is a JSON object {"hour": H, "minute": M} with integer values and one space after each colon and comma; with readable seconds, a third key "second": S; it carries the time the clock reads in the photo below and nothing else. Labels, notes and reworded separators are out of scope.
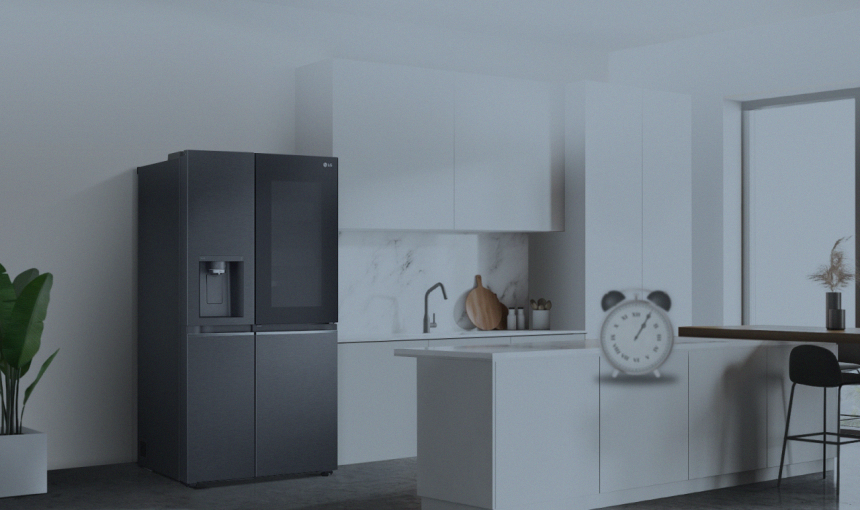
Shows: {"hour": 1, "minute": 5}
